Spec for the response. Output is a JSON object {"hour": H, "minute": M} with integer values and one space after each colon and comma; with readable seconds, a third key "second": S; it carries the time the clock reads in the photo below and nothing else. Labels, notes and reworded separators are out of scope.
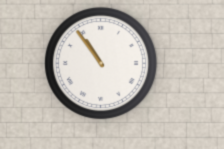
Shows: {"hour": 10, "minute": 54}
